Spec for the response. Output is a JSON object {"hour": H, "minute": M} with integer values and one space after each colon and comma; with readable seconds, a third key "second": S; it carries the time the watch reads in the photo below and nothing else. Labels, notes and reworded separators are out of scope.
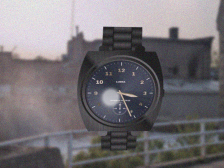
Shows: {"hour": 3, "minute": 26}
